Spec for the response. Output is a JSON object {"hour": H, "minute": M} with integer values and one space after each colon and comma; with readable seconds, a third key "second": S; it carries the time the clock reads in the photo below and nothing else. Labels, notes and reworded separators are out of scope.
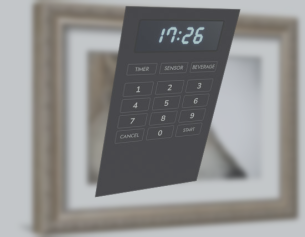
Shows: {"hour": 17, "minute": 26}
